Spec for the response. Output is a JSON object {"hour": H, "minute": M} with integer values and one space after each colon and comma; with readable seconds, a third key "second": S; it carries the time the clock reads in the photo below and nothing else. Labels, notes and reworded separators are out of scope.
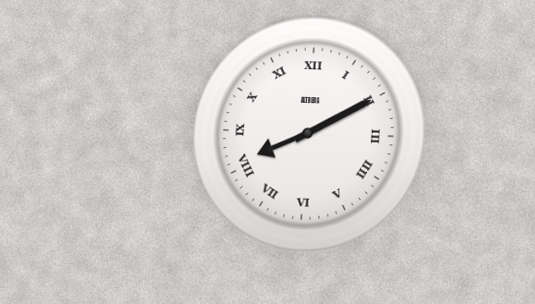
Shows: {"hour": 8, "minute": 10}
